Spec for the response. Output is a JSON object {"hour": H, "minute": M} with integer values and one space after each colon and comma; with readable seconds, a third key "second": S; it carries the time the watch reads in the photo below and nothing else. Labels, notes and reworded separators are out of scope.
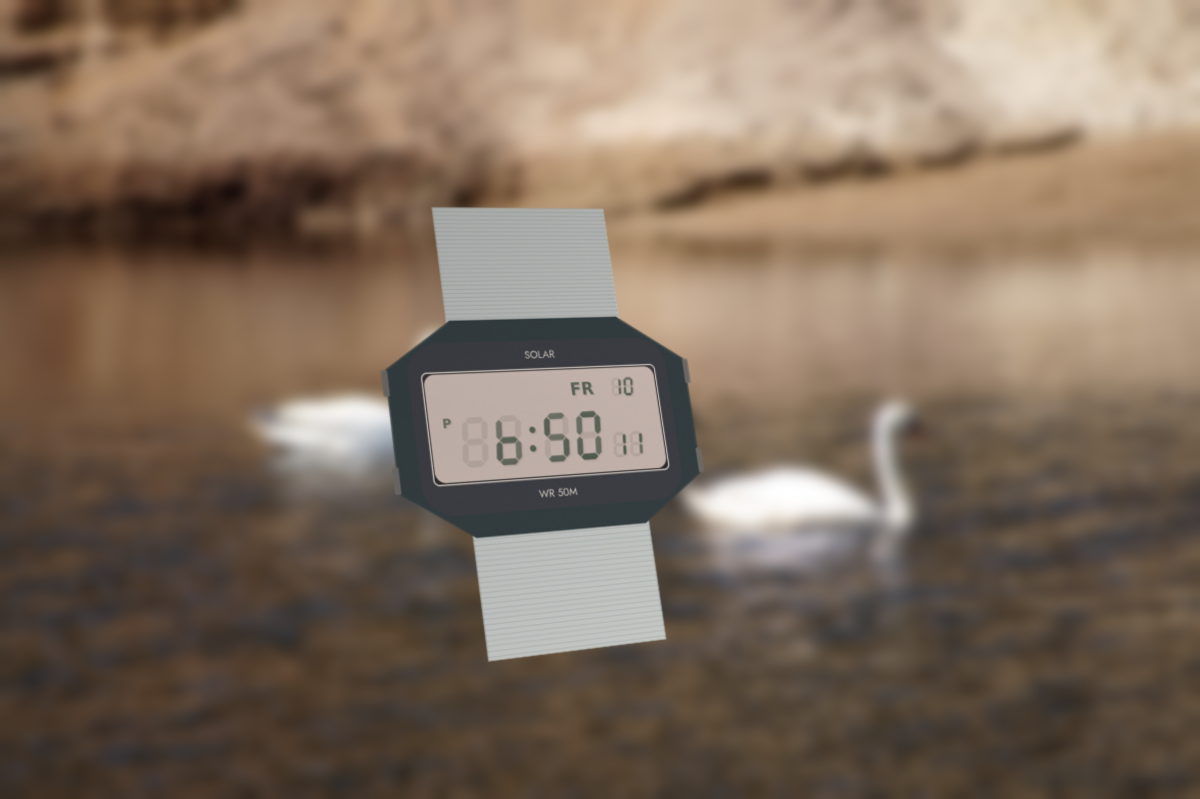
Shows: {"hour": 6, "minute": 50, "second": 11}
